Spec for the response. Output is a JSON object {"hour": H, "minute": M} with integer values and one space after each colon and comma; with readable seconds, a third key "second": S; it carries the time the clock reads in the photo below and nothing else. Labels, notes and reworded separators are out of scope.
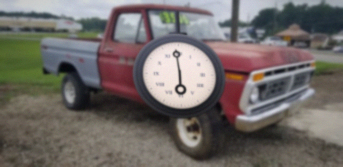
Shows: {"hour": 5, "minute": 59}
